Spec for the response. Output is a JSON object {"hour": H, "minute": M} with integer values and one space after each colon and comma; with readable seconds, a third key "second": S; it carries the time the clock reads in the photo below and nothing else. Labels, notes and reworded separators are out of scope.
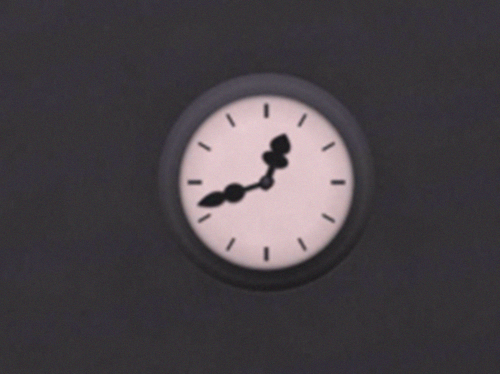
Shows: {"hour": 12, "minute": 42}
